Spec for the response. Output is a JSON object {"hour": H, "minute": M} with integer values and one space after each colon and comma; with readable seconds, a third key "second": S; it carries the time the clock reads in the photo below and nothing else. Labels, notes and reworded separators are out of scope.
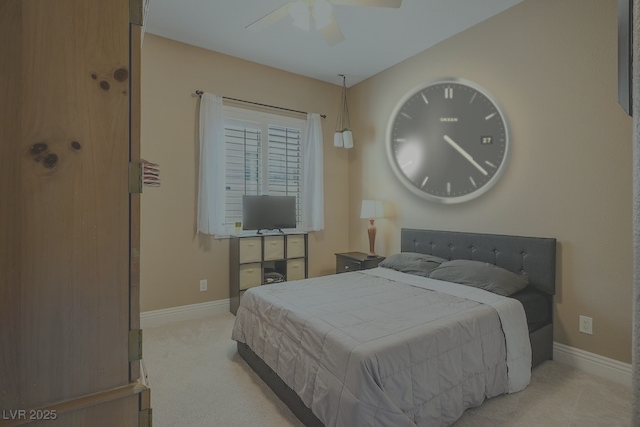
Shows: {"hour": 4, "minute": 22}
